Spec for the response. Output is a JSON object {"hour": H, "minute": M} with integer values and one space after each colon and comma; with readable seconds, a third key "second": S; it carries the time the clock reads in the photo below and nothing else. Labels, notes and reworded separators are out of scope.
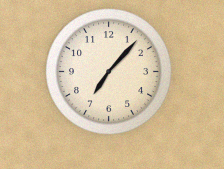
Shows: {"hour": 7, "minute": 7}
